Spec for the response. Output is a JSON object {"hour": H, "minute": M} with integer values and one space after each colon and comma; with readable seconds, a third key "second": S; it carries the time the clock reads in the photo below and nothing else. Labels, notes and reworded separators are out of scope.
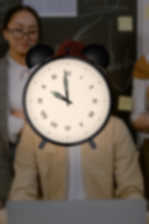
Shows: {"hour": 9, "minute": 59}
